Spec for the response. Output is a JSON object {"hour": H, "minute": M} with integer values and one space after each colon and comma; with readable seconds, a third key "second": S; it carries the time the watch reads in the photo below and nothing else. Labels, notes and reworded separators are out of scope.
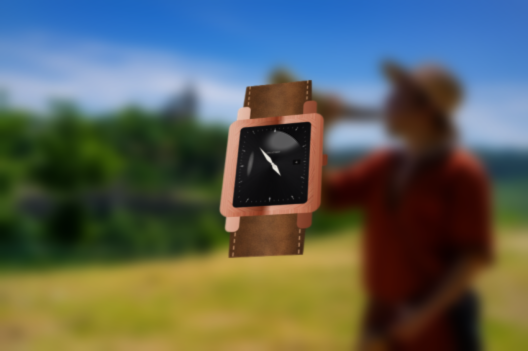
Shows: {"hour": 4, "minute": 54}
